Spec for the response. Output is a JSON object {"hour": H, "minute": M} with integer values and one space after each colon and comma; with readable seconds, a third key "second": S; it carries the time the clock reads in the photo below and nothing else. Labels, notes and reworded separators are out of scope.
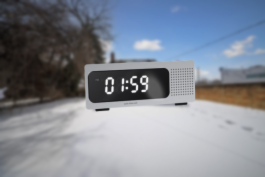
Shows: {"hour": 1, "minute": 59}
